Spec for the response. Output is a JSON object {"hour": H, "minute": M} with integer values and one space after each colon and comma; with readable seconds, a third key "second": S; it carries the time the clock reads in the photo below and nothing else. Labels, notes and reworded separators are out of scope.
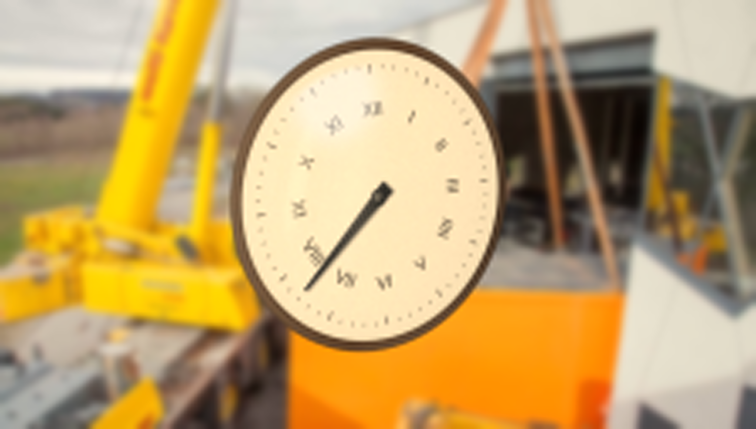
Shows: {"hour": 7, "minute": 38}
